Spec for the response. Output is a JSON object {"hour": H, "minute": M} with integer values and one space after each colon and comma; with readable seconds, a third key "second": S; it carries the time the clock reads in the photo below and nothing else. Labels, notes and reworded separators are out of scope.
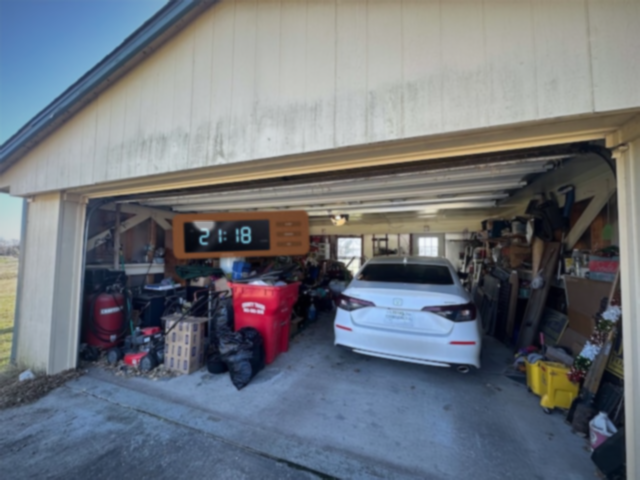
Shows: {"hour": 21, "minute": 18}
